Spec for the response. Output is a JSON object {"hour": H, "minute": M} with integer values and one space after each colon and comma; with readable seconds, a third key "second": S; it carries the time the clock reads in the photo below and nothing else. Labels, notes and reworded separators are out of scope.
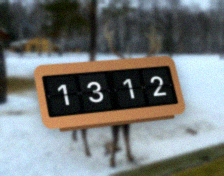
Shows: {"hour": 13, "minute": 12}
